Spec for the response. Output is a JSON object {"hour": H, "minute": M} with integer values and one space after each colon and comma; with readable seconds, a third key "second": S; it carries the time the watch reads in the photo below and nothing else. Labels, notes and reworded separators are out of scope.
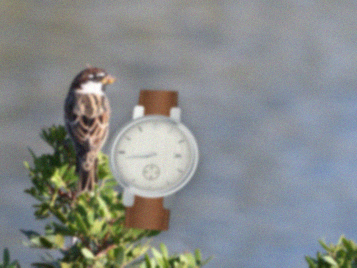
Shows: {"hour": 8, "minute": 43}
